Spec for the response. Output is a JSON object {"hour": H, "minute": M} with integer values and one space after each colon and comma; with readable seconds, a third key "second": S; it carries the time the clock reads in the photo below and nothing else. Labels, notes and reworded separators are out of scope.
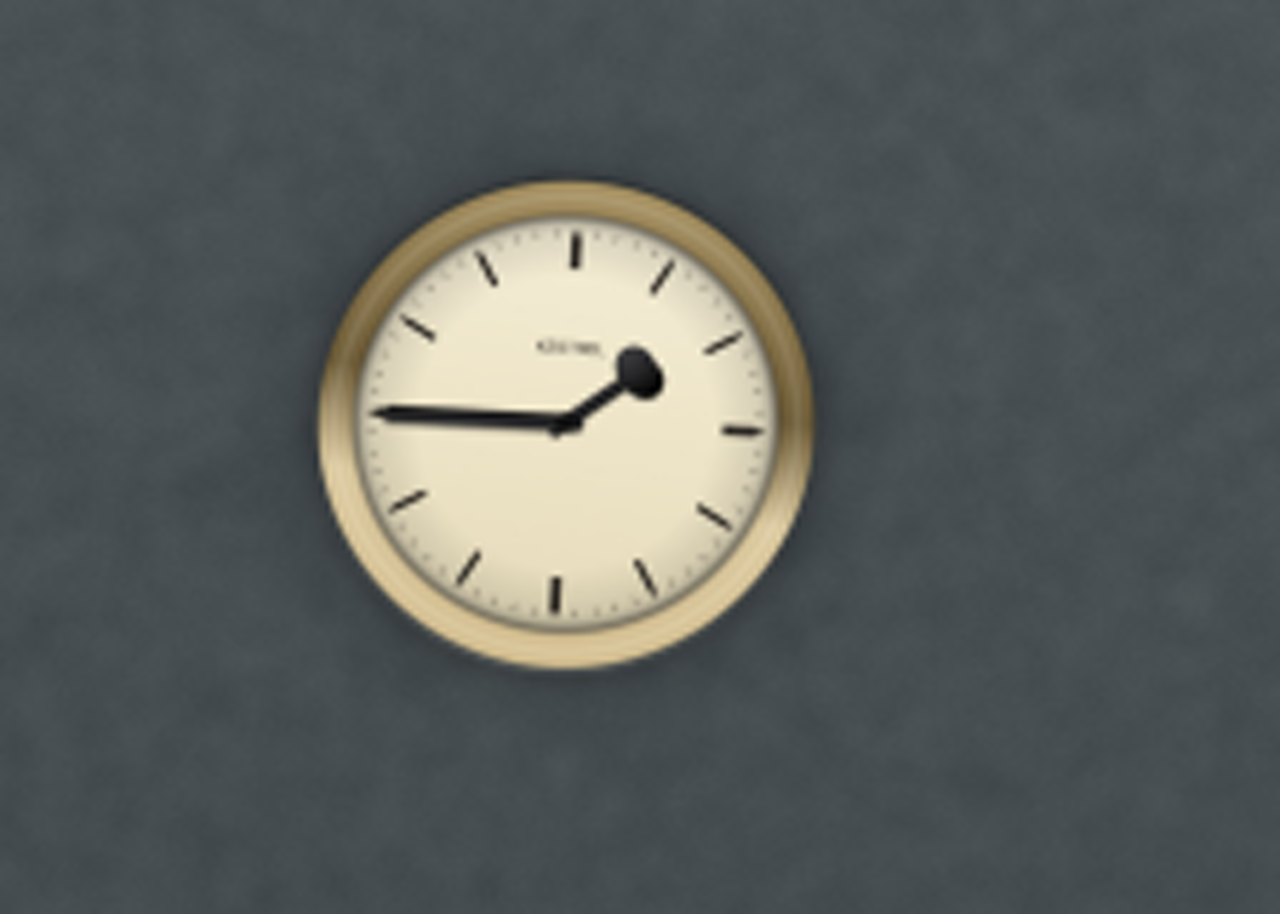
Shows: {"hour": 1, "minute": 45}
